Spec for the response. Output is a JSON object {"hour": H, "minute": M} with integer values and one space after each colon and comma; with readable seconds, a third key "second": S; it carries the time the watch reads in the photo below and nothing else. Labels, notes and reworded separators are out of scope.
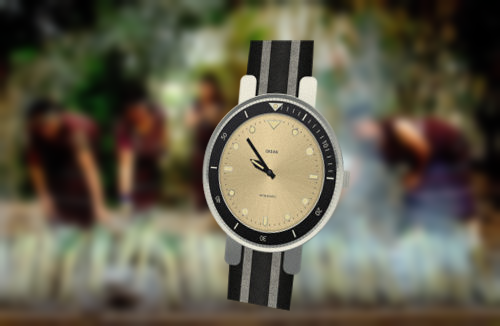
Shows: {"hour": 9, "minute": 53}
